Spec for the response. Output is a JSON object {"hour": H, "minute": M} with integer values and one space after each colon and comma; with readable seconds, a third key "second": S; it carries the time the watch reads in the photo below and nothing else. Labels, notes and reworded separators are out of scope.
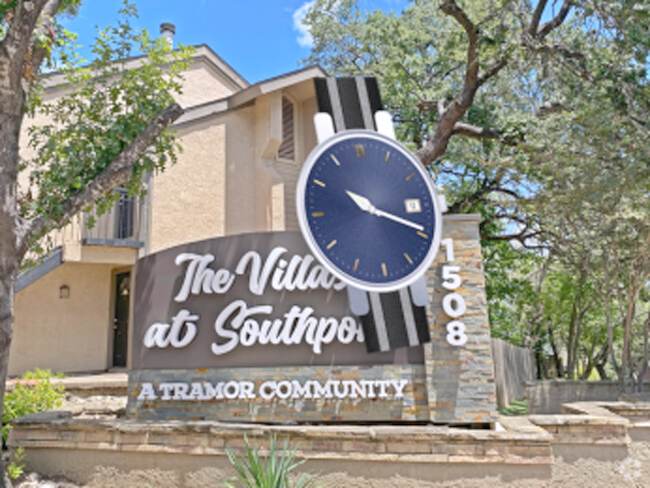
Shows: {"hour": 10, "minute": 19}
